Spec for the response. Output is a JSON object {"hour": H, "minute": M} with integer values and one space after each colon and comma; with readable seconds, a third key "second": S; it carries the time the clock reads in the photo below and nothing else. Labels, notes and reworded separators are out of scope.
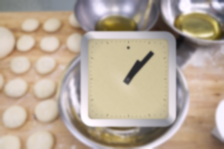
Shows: {"hour": 1, "minute": 7}
